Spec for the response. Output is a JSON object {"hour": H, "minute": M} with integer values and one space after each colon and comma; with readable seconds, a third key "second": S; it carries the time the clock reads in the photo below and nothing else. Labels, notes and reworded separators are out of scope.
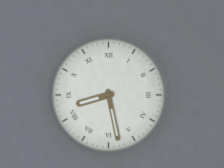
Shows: {"hour": 8, "minute": 28}
